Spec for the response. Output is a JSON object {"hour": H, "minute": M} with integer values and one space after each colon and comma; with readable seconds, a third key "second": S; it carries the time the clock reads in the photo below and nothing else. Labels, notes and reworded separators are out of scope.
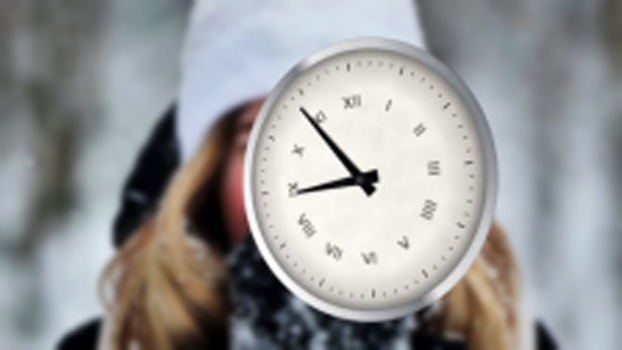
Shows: {"hour": 8, "minute": 54}
